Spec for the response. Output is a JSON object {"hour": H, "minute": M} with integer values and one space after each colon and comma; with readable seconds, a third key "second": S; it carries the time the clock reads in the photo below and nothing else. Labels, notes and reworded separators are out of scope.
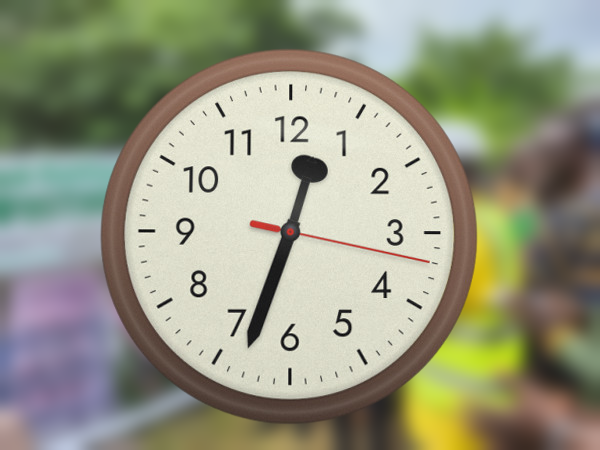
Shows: {"hour": 12, "minute": 33, "second": 17}
